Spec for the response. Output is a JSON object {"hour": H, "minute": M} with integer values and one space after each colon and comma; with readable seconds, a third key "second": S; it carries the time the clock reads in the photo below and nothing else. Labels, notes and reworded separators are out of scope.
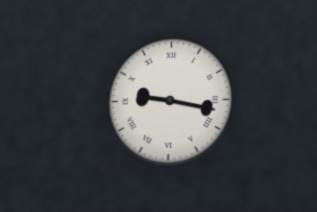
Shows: {"hour": 9, "minute": 17}
